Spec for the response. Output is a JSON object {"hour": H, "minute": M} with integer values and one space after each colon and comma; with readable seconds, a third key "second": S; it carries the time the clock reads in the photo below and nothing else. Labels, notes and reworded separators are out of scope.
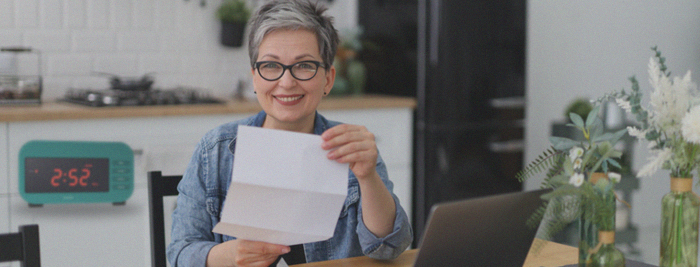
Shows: {"hour": 2, "minute": 52}
